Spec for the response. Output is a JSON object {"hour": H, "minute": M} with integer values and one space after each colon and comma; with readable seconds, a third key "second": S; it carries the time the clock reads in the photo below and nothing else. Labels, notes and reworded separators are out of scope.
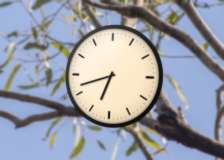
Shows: {"hour": 6, "minute": 42}
